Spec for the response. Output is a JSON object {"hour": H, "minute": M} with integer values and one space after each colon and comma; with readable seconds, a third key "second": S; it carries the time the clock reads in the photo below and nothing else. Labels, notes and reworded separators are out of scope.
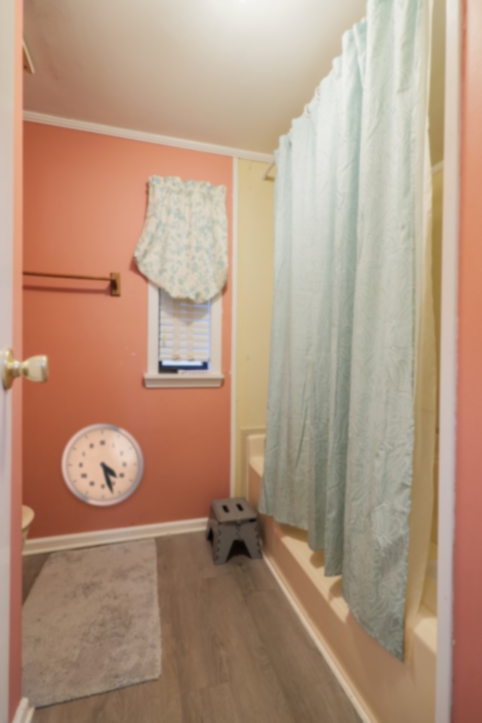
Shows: {"hour": 4, "minute": 27}
